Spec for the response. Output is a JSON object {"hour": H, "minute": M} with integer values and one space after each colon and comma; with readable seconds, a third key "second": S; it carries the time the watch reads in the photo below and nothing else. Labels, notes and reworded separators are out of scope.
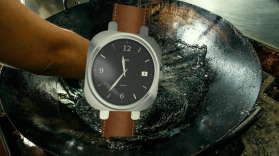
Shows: {"hour": 11, "minute": 36}
